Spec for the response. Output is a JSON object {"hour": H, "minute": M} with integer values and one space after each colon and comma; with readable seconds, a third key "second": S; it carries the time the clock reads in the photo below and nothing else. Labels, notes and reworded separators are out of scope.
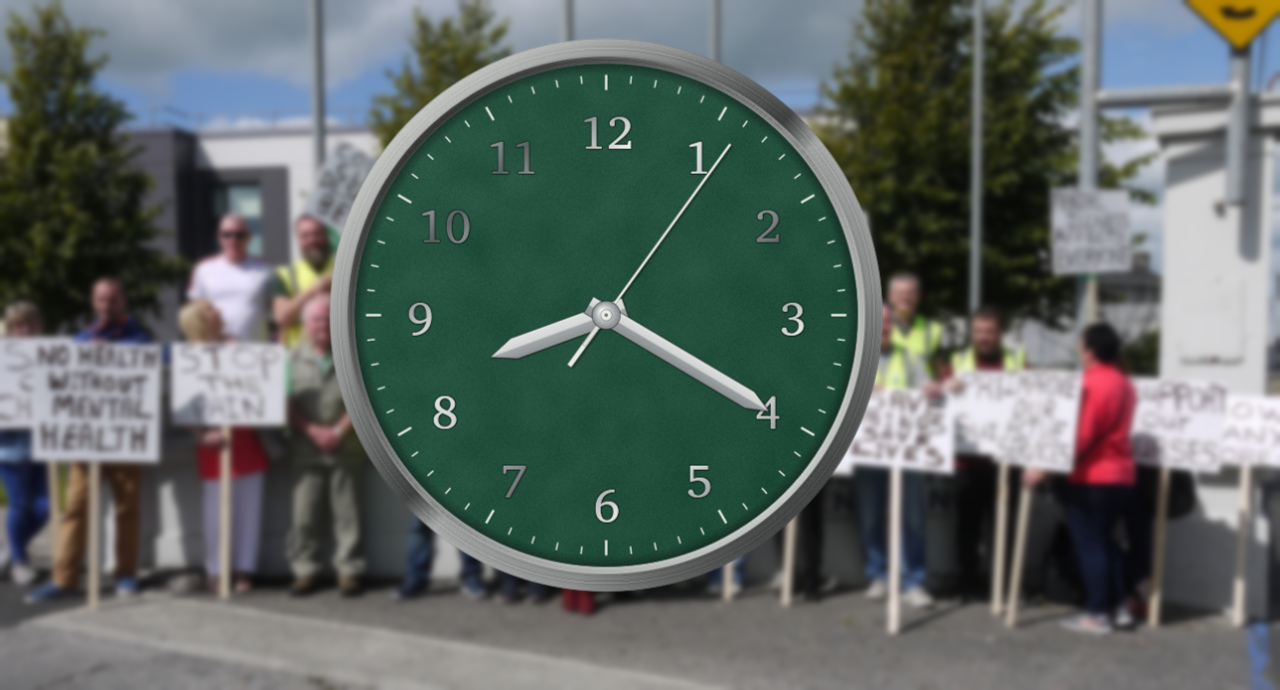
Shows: {"hour": 8, "minute": 20, "second": 6}
